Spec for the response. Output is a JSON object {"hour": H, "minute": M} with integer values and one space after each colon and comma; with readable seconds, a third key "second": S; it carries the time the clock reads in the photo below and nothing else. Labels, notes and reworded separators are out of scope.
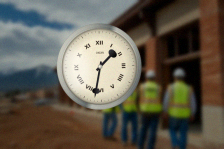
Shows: {"hour": 1, "minute": 32}
